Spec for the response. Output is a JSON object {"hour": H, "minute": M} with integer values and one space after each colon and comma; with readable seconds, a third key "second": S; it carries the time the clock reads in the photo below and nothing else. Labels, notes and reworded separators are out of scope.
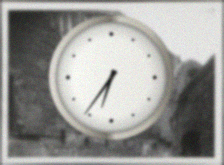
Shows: {"hour": 6, "minute": 36}
